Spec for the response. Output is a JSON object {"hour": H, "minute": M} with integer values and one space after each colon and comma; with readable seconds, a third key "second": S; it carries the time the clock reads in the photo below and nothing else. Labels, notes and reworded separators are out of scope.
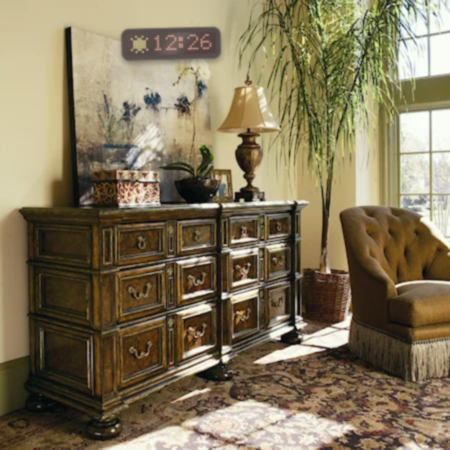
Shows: {"hour": 12, "minute": 26}
